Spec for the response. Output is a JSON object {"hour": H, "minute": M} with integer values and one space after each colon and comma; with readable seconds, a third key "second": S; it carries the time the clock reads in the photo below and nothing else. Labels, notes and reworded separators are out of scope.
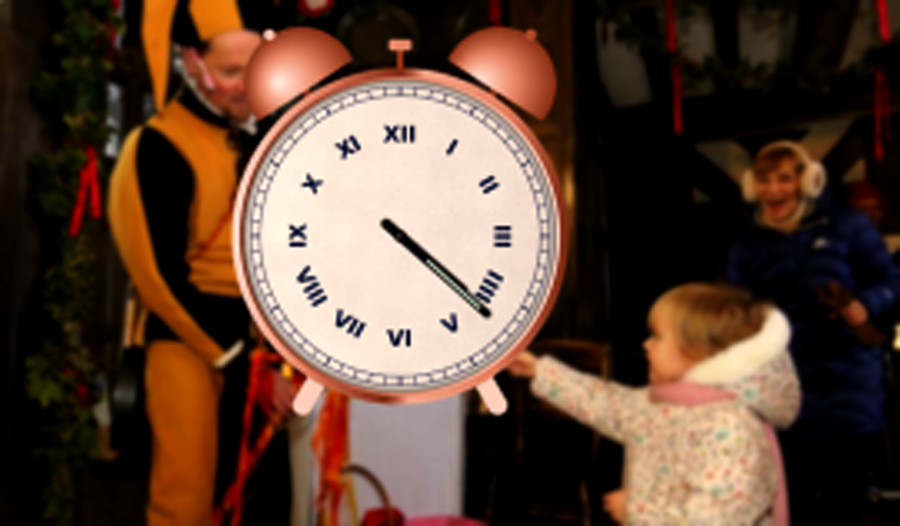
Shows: {"hour": 4, "minute": 22}
